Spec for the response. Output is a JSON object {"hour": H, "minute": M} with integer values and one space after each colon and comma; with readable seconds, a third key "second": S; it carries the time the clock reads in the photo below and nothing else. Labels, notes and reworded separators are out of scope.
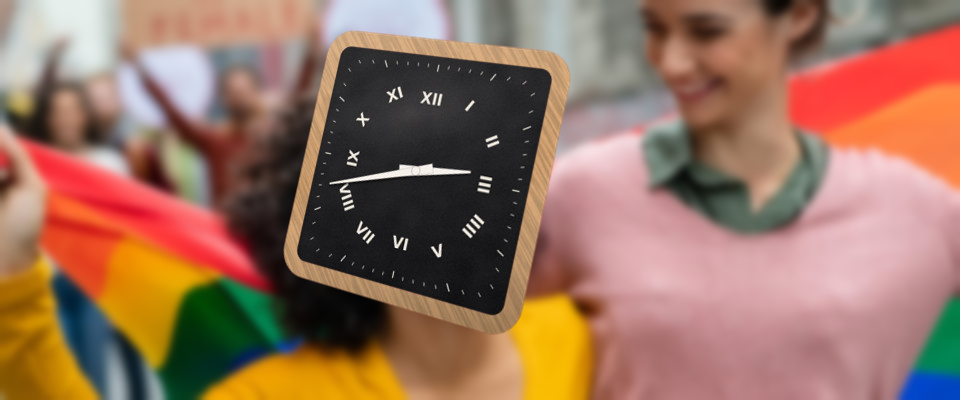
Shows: {"hour": 2, "minute": 42}
